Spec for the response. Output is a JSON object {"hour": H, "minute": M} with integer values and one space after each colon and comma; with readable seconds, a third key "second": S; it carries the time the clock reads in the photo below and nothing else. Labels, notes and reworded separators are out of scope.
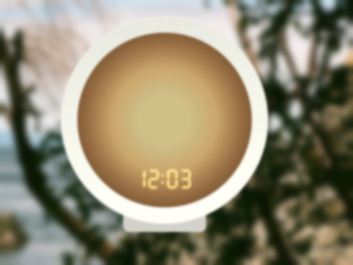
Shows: {"hour": 12, "minute": 3}
